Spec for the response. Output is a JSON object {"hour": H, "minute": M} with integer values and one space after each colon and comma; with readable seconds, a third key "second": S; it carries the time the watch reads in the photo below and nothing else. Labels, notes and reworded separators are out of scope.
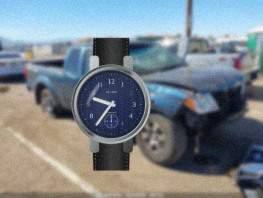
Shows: {"hour": 9, "minute": 36}
